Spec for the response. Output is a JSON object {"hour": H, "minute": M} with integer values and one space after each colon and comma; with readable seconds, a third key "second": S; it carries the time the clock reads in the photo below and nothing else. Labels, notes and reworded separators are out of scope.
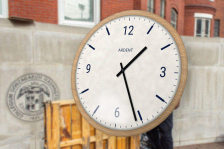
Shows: {"hour": 1, "minute": 26}
